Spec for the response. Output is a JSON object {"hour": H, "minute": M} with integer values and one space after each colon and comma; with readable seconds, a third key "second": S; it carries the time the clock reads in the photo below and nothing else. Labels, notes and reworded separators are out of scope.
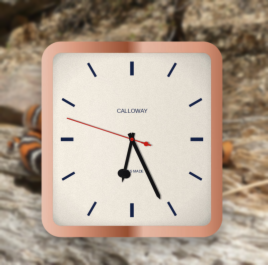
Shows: {"hour": 6, "minute": 25, "second": 48}
